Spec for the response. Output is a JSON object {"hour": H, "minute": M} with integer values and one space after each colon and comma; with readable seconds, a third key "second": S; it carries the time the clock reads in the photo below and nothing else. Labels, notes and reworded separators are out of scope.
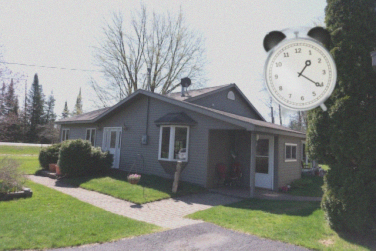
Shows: {"hour": 1, "minute": 21}
